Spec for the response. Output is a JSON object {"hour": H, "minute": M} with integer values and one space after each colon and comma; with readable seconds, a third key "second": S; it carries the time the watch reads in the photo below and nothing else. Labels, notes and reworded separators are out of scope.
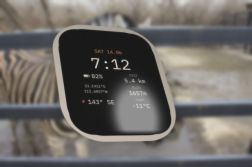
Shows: {"hour": 7, "minute": 12}
